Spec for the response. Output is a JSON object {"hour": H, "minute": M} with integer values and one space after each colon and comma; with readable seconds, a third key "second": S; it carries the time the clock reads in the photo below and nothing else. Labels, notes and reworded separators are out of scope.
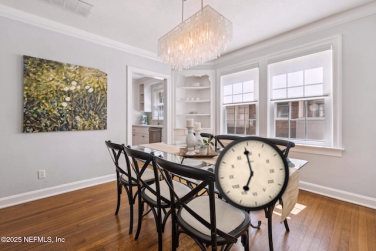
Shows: {"hour": 6, "minute": 59}
